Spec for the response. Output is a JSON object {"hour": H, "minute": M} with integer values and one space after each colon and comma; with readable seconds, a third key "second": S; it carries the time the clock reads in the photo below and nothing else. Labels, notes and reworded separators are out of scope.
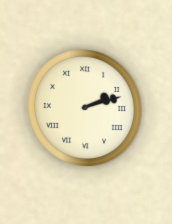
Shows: {"hour": 2, "minute": 12}
